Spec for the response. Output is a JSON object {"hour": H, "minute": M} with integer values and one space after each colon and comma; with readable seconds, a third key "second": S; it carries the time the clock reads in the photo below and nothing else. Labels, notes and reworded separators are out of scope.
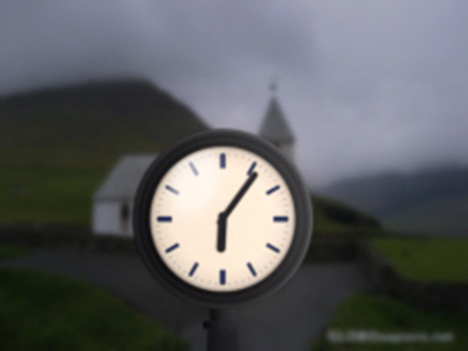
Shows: {"hour": 6, "minute": 6}
